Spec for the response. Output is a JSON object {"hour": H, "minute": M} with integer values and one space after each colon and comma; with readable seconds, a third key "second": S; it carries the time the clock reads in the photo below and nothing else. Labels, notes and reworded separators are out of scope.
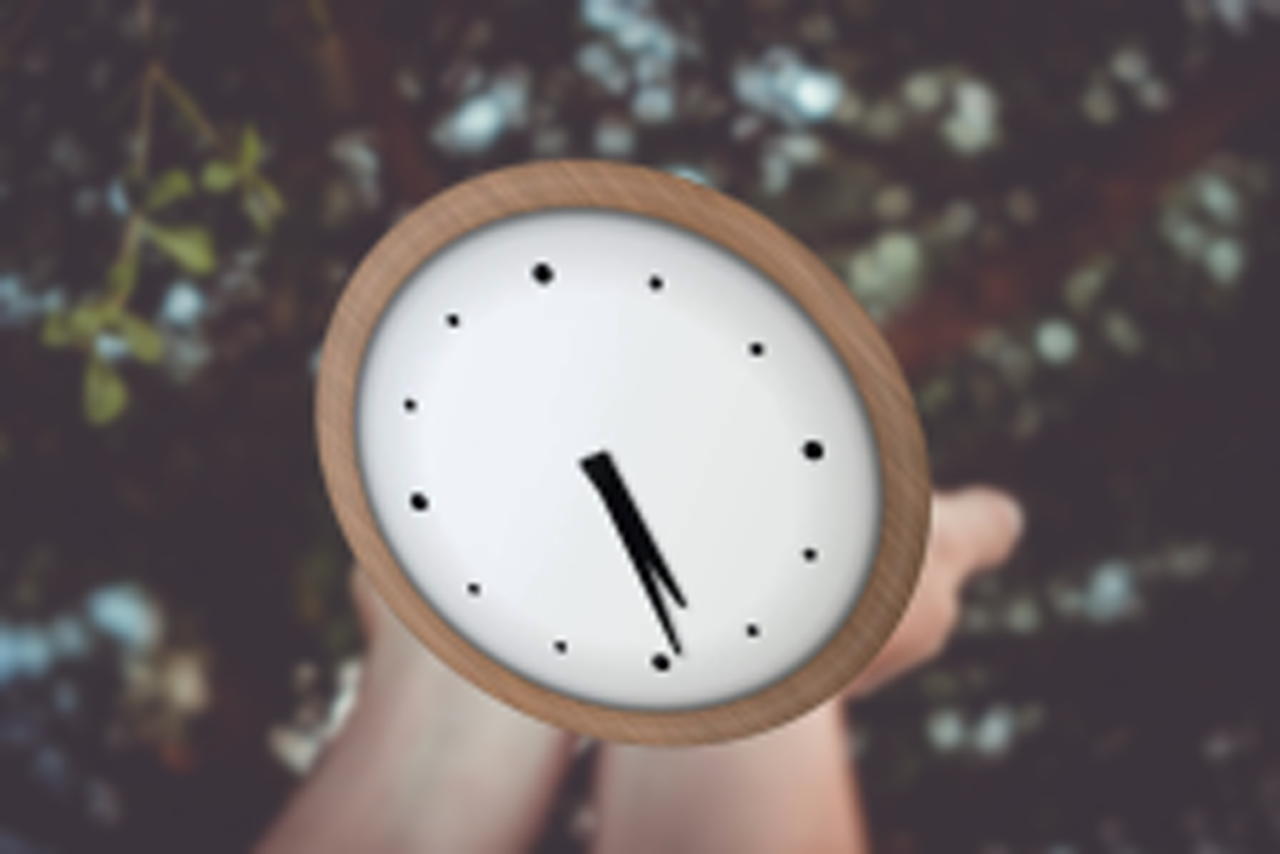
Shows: {"hour": 5, "minute": 29}
